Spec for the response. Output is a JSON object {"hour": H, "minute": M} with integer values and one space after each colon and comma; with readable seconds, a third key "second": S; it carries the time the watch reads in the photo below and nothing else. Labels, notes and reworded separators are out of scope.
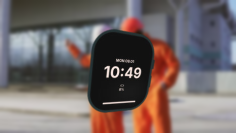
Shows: {"hour": 10, "minute": 49}
